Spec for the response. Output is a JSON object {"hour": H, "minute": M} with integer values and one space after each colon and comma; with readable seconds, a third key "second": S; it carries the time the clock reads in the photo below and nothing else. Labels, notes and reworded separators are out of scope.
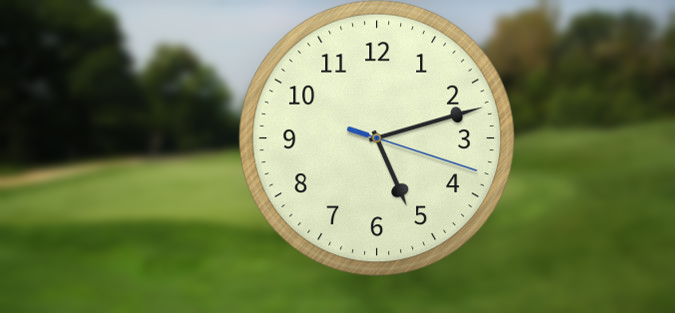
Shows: {"hour": 5, "minute": 12, "second": 18}
